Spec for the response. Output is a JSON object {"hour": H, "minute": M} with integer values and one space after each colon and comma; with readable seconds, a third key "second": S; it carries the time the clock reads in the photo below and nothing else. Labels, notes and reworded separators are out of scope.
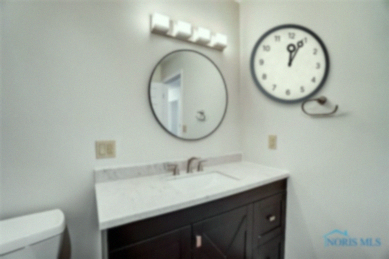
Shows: {"hour": 12, "minute": 4}
